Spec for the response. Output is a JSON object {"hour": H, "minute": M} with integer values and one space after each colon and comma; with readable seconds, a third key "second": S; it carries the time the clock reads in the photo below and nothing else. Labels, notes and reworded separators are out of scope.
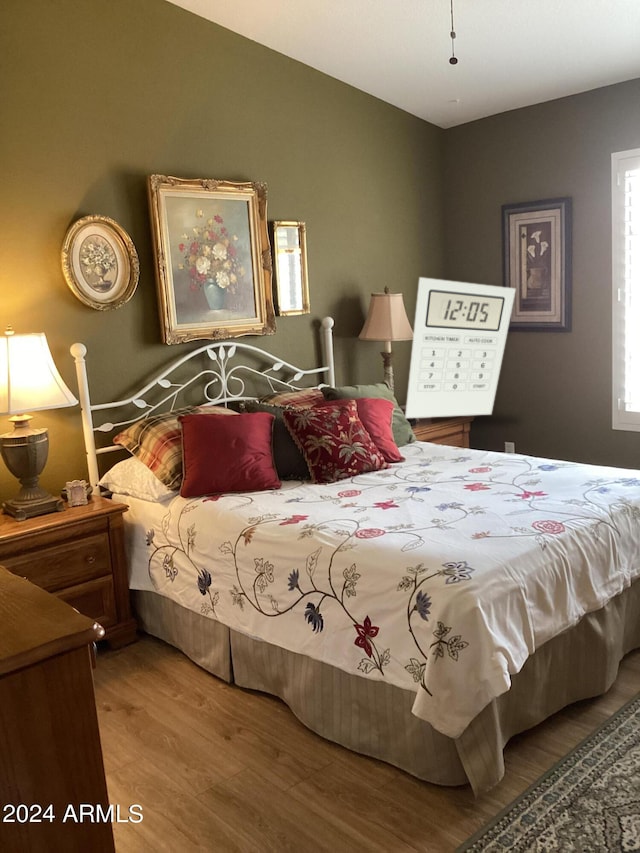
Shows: {"hour": 12, "minute": 5}
